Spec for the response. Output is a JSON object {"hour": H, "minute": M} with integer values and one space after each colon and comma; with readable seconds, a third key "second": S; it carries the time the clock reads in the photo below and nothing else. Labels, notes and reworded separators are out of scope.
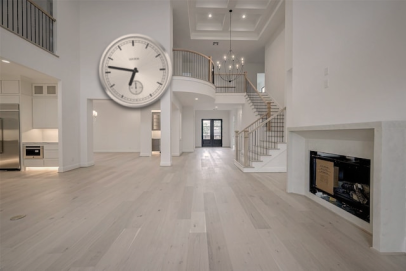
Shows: {"hour": 6, "minute": 47}
